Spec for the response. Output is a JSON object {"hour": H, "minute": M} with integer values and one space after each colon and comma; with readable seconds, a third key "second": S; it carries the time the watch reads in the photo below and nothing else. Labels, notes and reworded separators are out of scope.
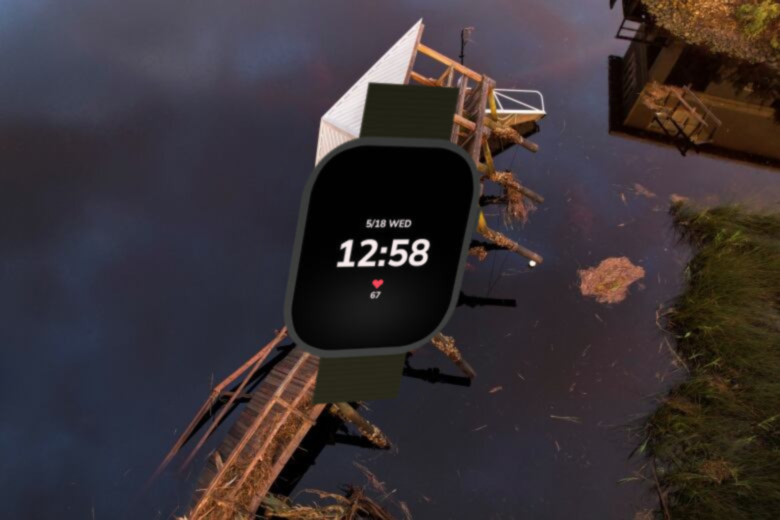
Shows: {"hour": 12, "minute": 58}
